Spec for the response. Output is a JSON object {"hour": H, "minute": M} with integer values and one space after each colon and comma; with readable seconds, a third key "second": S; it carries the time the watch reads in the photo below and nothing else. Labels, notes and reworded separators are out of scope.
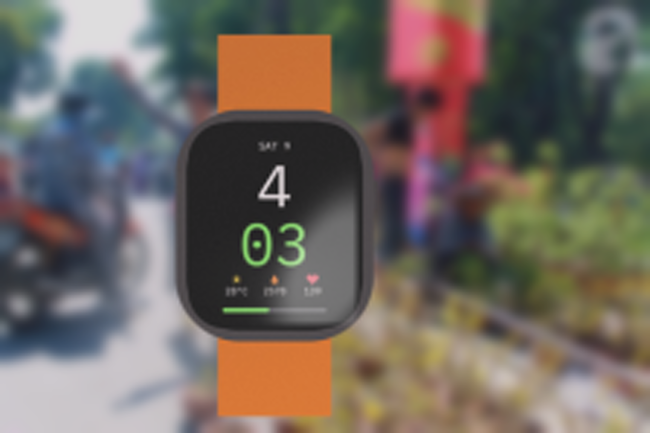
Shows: {"hour": 4, "minute": 3}
